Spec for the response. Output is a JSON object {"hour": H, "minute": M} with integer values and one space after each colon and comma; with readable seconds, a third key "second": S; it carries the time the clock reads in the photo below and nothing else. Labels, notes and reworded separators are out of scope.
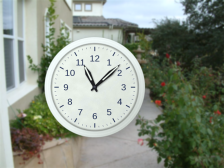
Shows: {"hour": 11, "minute": 8}
